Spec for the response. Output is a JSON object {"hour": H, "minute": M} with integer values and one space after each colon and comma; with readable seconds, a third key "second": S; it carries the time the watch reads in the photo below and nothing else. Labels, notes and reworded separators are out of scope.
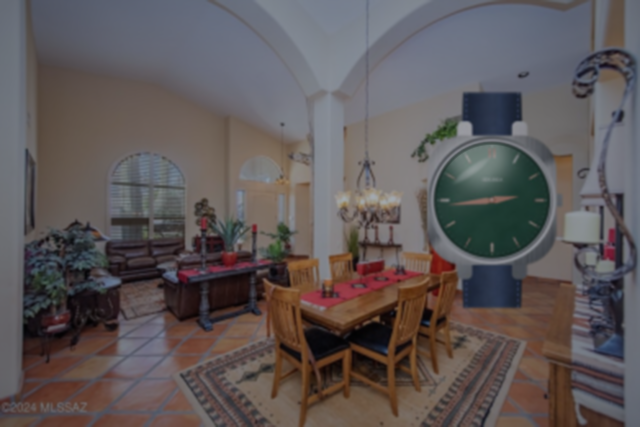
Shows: {"hour": 2, "minute": 44}
